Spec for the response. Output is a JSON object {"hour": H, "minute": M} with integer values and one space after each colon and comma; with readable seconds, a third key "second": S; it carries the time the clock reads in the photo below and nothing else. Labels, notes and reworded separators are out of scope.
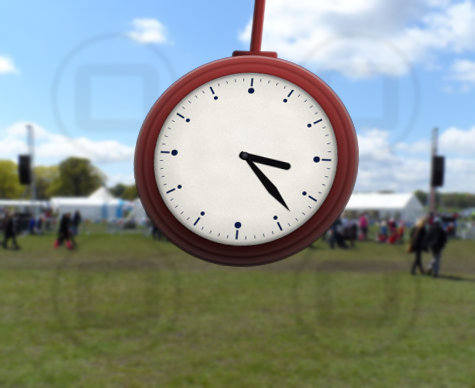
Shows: {"hour": 3, "minute": 23}
